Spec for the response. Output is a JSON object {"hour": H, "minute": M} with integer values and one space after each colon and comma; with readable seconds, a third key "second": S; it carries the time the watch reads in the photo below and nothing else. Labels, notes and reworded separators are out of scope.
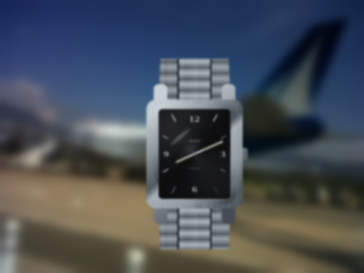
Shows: {"hour": 8, "minute": 11}
